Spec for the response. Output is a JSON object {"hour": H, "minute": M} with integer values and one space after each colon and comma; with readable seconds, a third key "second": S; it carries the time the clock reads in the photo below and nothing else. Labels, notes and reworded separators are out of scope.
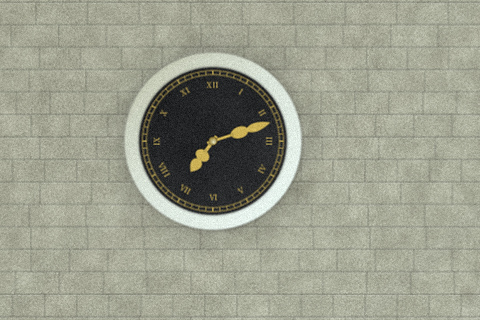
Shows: {"hour": 7, "minute": 12}
